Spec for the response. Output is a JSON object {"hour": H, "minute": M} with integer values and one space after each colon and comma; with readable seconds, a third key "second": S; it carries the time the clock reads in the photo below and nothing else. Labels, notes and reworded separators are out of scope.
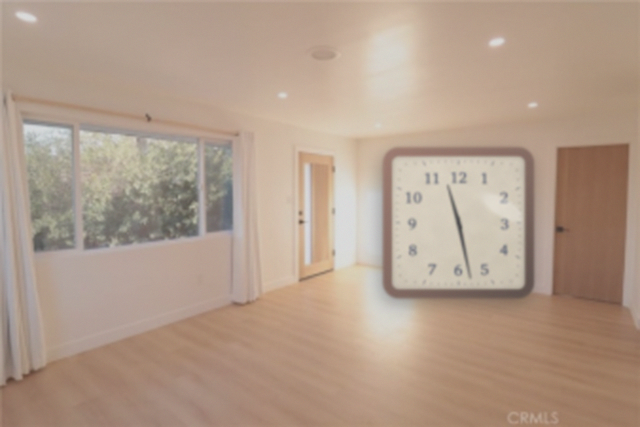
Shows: {"hour": 11, "minute": 28}
